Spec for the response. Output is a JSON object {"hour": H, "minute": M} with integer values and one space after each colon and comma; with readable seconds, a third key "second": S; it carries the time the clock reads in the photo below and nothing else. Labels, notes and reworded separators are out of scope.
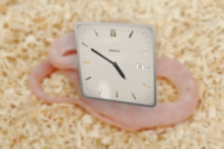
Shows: {"hour": 4, "minute": 50}
